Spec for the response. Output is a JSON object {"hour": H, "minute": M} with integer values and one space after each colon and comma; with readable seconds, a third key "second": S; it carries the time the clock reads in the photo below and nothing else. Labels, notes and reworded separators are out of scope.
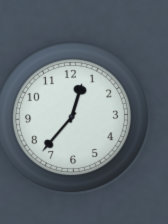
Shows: {"hour": 12, "minute": 37}
